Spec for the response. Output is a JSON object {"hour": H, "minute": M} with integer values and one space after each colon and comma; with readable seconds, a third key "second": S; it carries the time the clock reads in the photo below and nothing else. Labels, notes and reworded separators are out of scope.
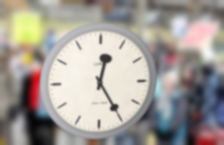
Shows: {"hour": 12, "minute": 25}
